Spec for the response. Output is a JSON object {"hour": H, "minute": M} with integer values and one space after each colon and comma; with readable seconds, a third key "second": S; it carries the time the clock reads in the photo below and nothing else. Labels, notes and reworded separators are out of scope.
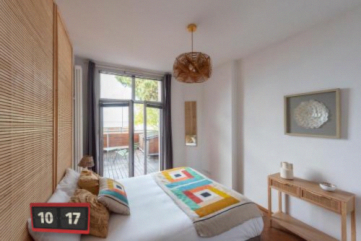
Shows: {"hour": 10, "minute": 17}
